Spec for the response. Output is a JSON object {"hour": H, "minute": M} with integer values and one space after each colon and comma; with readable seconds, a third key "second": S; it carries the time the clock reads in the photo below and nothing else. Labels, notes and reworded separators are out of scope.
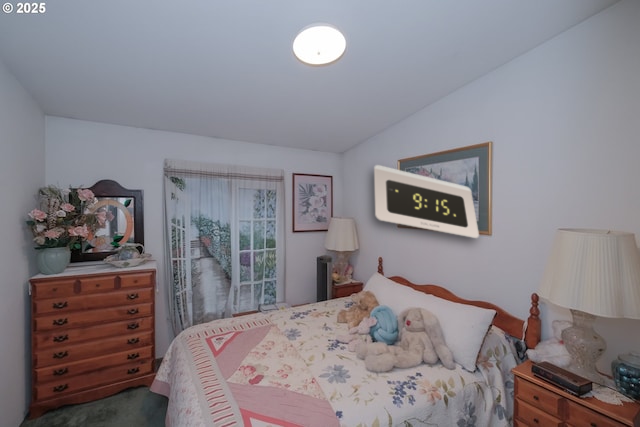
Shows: {"hour": 9, "minute": 15}
